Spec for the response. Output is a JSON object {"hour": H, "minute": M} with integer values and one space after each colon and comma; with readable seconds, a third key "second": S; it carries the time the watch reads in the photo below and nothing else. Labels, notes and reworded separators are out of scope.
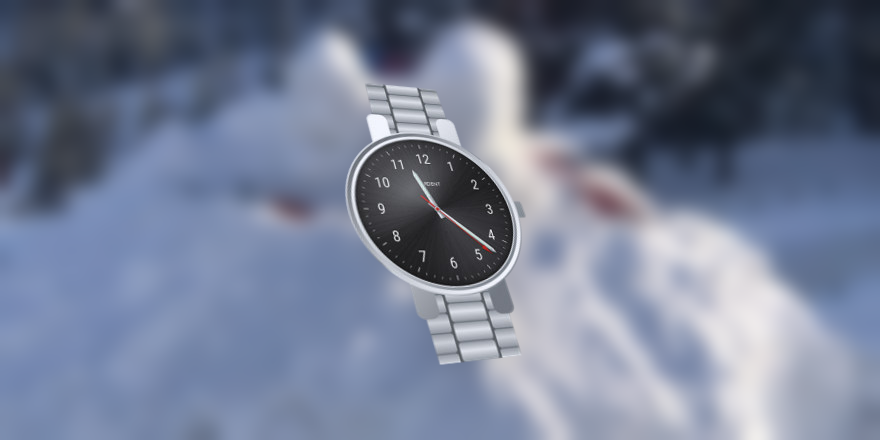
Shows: {"hour": 11, "minute": 22, "second": 23}
